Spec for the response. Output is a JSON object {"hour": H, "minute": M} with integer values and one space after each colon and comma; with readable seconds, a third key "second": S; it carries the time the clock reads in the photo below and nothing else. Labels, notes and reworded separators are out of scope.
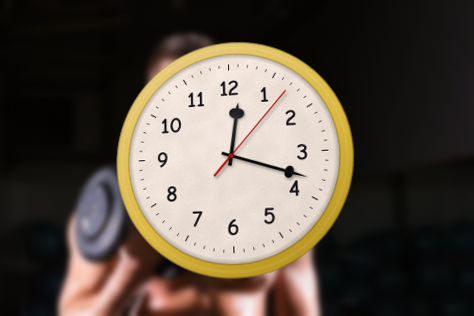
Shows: {"hour": 12, "minute": 18, "second": 7}
